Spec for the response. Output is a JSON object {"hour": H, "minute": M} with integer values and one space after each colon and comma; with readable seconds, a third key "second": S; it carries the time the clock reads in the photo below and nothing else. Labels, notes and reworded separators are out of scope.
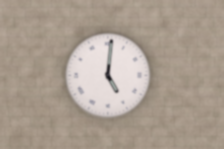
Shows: {"hour": 5, "minute": 1}
